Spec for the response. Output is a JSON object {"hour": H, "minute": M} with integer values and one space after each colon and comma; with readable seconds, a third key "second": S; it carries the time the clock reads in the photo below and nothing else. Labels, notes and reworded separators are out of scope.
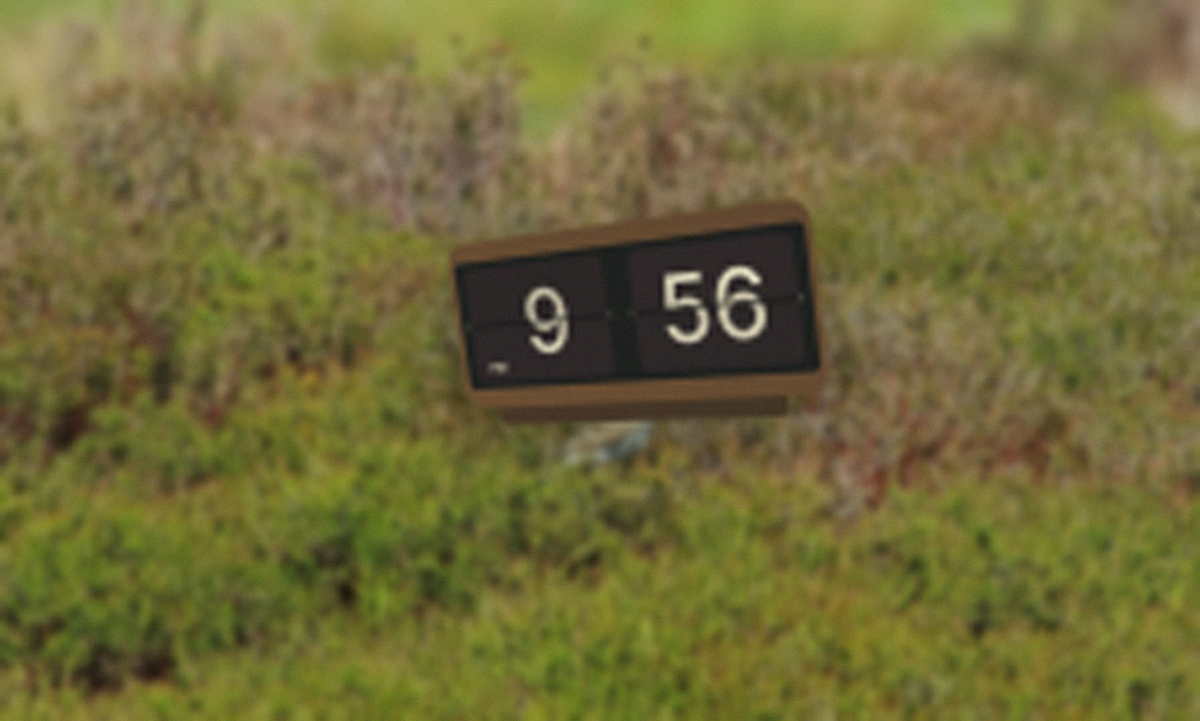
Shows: {"hour": 9, "minute": 56}
